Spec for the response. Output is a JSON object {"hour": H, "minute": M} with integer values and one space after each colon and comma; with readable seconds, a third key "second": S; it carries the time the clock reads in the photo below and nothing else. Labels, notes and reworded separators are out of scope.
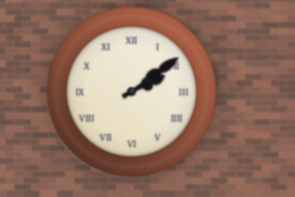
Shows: {"hour": 2, "minute": 9}
